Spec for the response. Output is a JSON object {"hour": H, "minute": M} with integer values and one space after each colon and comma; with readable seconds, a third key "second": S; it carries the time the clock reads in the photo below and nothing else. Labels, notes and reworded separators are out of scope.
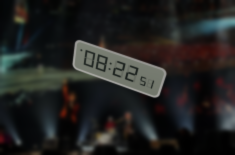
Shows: {"hour": 8, "minute": 22, "second": 51}
